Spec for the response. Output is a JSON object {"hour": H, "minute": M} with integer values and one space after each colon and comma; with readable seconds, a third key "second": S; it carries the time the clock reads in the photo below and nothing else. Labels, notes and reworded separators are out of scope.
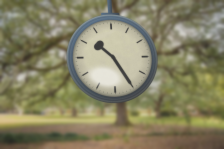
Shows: {"hour": 10, "minute": 25}
